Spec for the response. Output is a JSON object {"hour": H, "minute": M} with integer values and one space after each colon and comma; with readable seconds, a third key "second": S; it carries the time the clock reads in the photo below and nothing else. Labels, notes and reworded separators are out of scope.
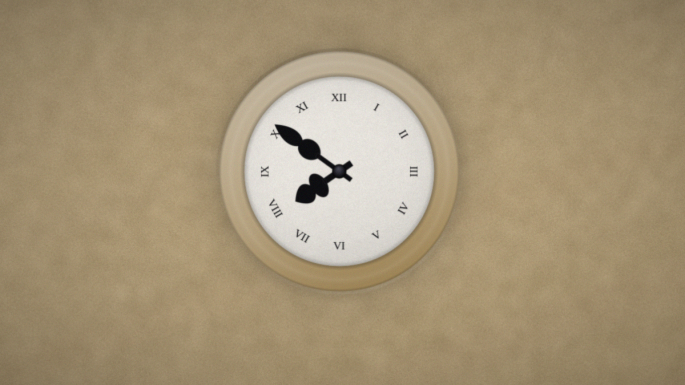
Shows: {"hour": 7, "minute": 51}
